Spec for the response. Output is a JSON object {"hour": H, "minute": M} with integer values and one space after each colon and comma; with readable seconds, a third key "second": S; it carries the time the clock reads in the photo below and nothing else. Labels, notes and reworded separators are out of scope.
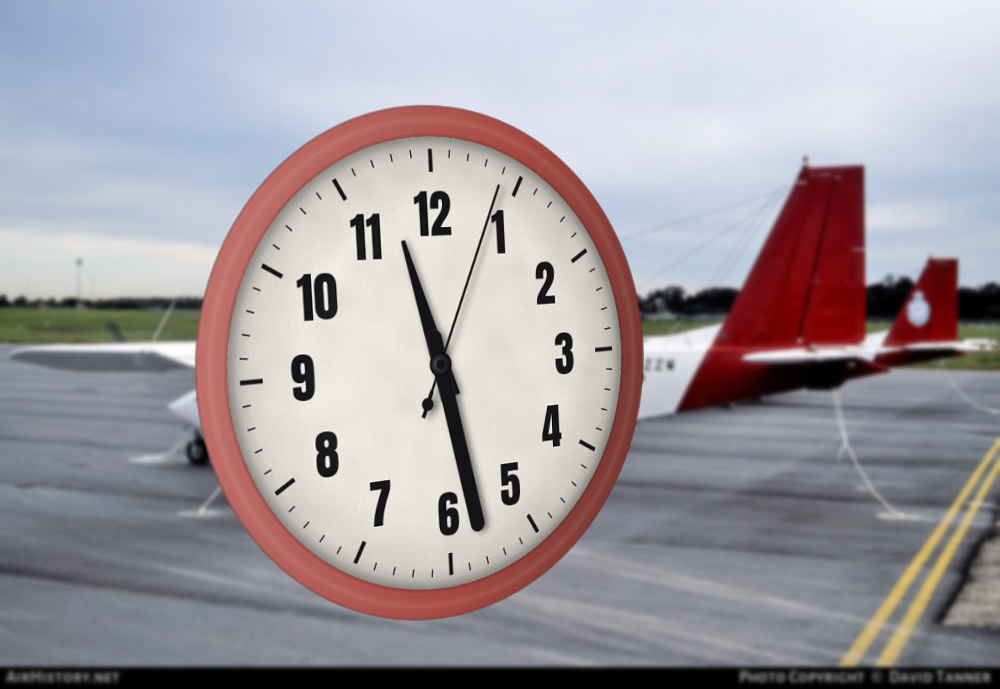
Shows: {"hour": 11, "minute": 28, "second": 4}
